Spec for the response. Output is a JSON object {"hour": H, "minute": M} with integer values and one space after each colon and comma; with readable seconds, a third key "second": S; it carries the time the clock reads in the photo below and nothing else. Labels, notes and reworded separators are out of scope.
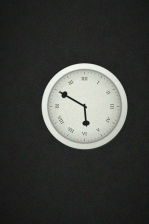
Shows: {"hour": 5, "minute": 50}
